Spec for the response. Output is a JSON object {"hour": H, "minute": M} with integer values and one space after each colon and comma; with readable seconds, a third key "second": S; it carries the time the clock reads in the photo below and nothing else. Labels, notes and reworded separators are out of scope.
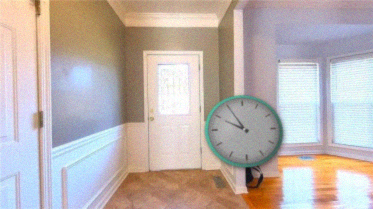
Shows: {"hour": 9, "minute": 55}
